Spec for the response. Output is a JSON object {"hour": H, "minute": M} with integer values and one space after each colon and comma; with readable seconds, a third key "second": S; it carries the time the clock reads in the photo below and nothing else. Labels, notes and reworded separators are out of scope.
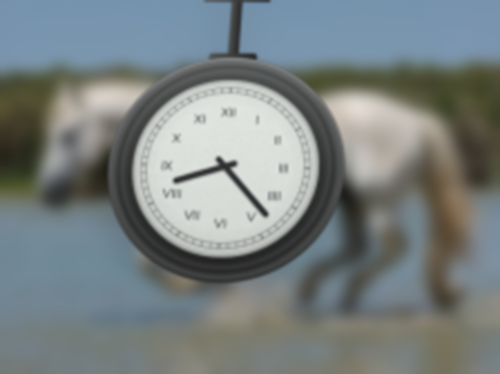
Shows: {"hour": 8, "minute": 23}
